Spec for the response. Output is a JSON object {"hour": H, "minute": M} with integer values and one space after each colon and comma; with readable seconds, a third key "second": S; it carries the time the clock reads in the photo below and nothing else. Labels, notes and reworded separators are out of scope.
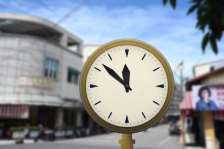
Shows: {"hour": 11, "minute": 52}
